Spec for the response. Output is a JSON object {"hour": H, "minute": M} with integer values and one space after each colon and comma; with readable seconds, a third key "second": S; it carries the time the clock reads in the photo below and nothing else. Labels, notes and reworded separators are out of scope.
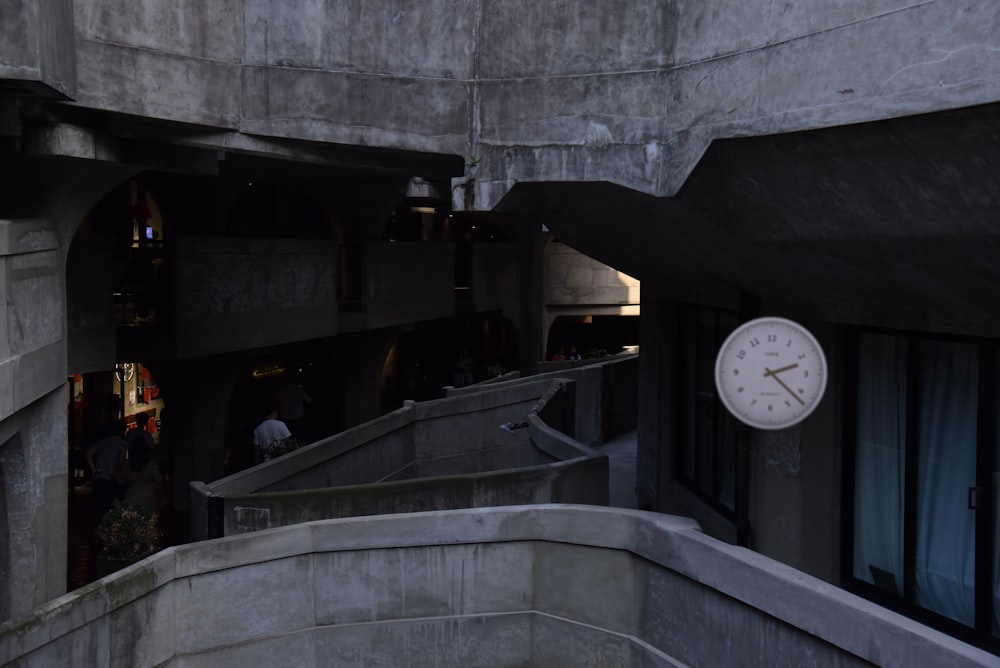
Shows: {"hour": 2, "minute": 22}
